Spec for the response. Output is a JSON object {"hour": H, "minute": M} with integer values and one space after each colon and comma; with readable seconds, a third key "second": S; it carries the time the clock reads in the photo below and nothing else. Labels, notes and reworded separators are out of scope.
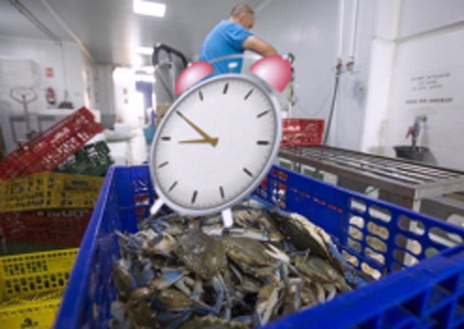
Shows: {"hour": 8, "minute": 50}
